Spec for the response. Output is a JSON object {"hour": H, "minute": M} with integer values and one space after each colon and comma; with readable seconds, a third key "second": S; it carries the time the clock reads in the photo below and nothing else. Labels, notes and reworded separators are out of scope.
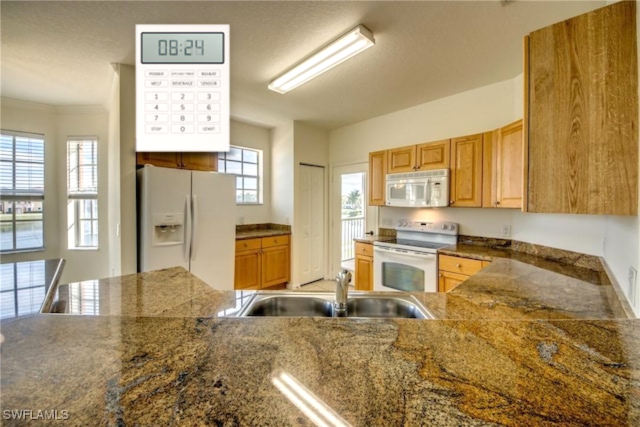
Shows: {"hour": 8, "minute": 24}
